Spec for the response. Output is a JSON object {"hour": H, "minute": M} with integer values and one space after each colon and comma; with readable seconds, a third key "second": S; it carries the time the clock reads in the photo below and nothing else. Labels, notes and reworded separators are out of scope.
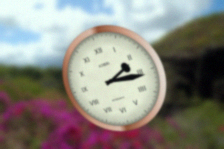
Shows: {"hour": 2, "minute": 16}
